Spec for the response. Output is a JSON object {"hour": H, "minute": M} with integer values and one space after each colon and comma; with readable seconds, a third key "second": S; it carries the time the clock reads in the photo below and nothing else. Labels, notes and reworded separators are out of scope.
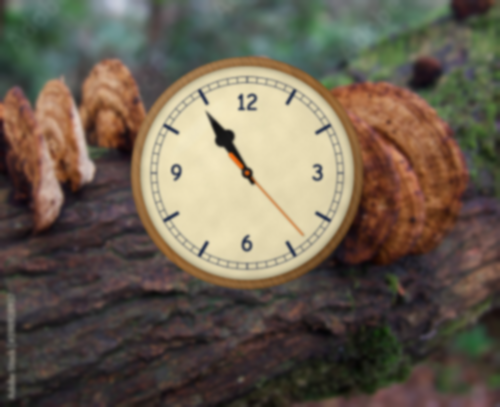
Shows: {"hour": 10, "minute": 54, "second": 23}
